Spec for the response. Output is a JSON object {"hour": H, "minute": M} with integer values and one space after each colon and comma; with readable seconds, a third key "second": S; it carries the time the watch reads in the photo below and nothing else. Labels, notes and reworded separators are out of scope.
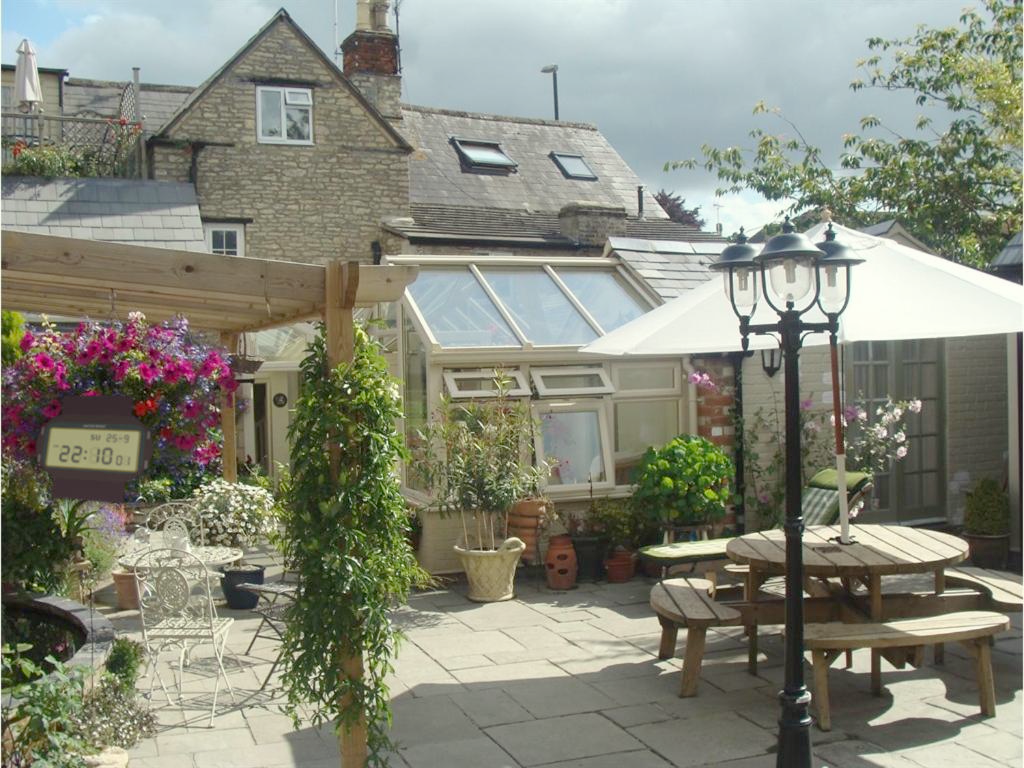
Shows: {"hour": 22, "minute": 10, "second": 1}
